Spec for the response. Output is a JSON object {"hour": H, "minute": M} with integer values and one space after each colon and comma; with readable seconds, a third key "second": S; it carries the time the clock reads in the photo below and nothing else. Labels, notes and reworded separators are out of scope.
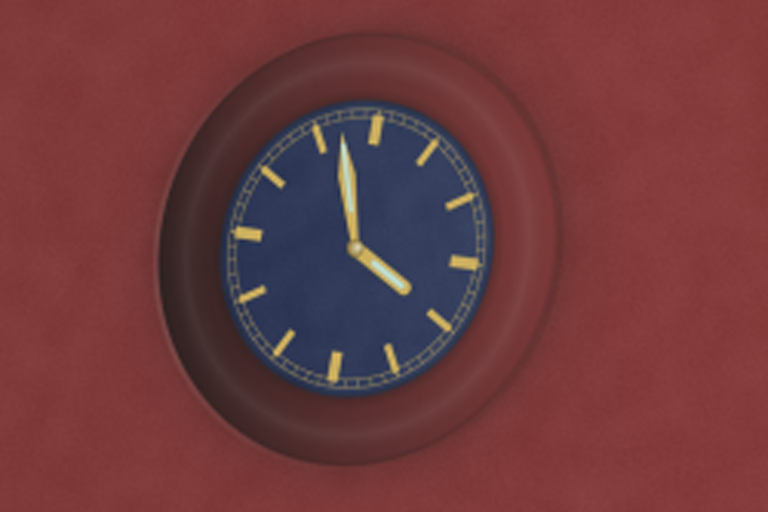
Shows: {"hour": 3, "minute": 57}
